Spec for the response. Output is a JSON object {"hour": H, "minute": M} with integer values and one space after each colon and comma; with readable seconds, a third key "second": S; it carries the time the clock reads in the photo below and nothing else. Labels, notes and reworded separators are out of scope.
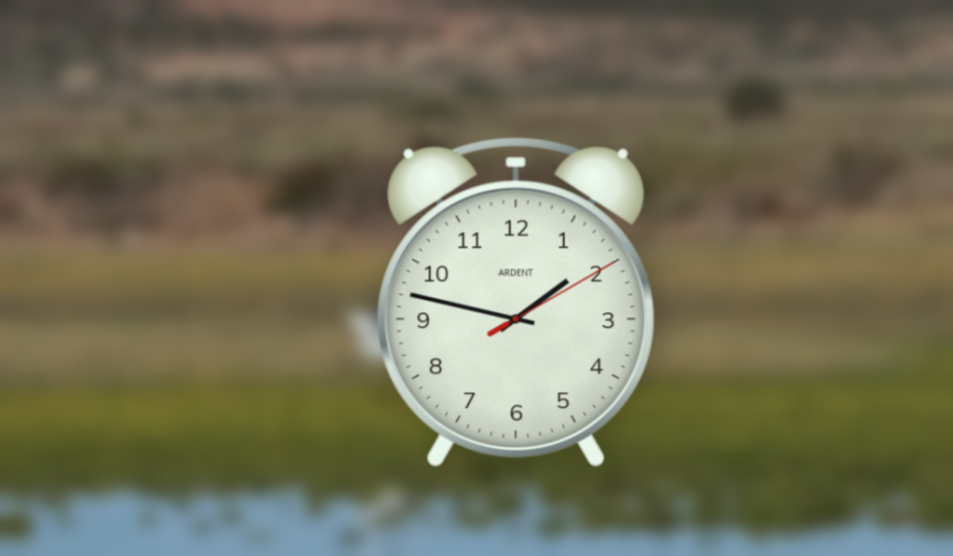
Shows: {"hour": 1, "minute": 47, "second": 10}
